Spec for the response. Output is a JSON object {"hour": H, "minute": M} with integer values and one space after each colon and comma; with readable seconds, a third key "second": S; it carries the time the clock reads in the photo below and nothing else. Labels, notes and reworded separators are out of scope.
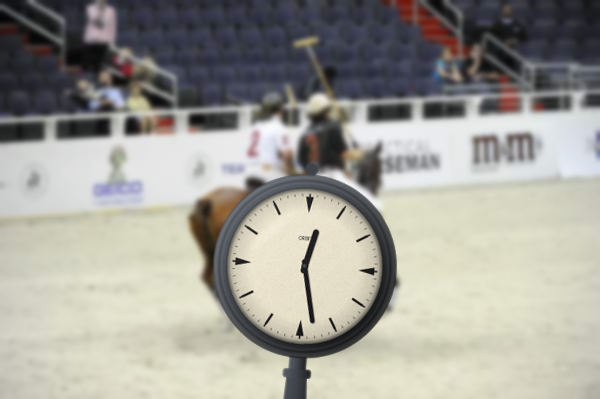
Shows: {"hour": 12, "minute": 28}
